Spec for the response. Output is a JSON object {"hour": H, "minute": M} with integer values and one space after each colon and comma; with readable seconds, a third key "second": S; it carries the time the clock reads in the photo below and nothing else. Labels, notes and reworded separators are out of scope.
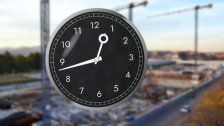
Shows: {"hour": 12, "minute": 43}
